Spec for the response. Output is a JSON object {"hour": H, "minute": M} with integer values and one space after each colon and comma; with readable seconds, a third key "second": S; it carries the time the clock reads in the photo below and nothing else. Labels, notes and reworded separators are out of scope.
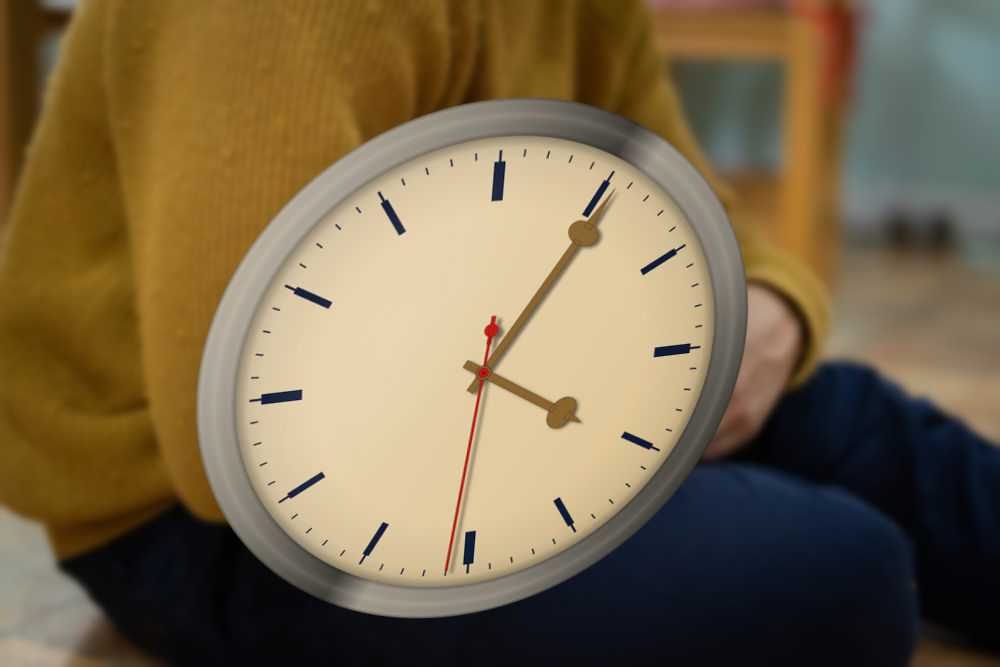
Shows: {"hour": 4, "minute": 5, "second": 31}
